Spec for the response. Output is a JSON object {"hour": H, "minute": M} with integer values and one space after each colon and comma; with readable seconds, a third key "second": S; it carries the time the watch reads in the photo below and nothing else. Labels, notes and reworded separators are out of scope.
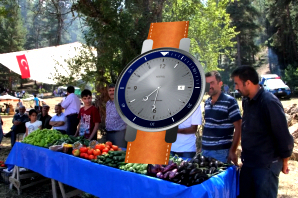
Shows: {"hour": 7, "minute": 31}
